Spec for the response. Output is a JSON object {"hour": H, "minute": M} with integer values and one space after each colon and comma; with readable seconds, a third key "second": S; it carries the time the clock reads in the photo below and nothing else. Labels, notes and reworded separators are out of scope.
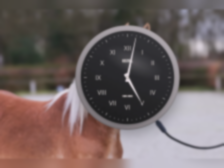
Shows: {"hour": 5, "minute": 2}
